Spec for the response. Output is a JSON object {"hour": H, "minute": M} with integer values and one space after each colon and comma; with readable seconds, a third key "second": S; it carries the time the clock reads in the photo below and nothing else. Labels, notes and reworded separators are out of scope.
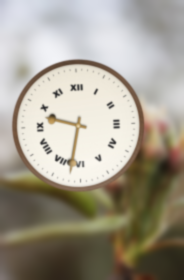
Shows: {"hour": 9, "minute": 32}
